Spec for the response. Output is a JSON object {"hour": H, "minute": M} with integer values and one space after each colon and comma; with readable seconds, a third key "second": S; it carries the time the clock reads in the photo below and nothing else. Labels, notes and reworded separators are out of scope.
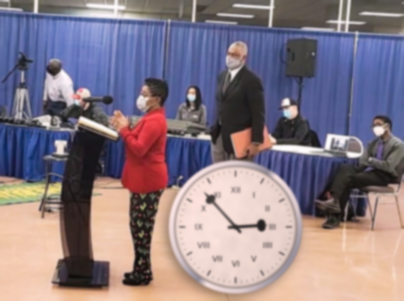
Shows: {"hour": 2, "minute": 53}
